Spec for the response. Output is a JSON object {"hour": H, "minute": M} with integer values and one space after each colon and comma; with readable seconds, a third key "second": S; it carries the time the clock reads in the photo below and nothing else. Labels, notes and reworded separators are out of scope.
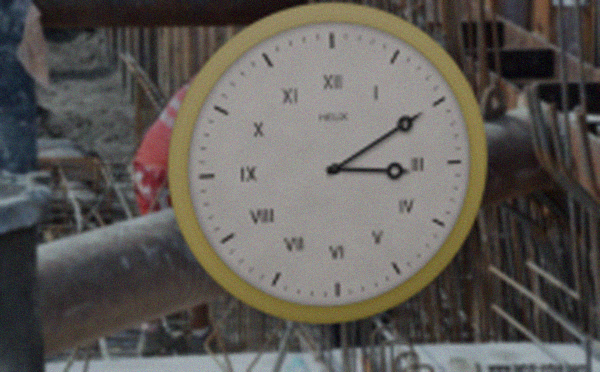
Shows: {"hour": 3, "minute": 10}
